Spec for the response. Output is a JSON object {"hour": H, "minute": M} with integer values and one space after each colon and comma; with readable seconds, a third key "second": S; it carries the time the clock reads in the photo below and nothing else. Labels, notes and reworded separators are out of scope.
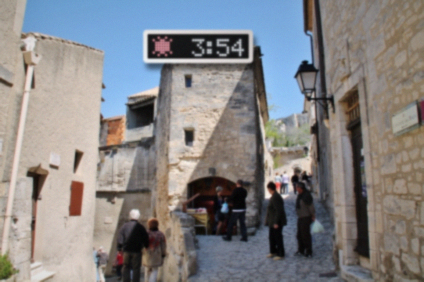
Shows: {"hour": 3, "minute": 54}
